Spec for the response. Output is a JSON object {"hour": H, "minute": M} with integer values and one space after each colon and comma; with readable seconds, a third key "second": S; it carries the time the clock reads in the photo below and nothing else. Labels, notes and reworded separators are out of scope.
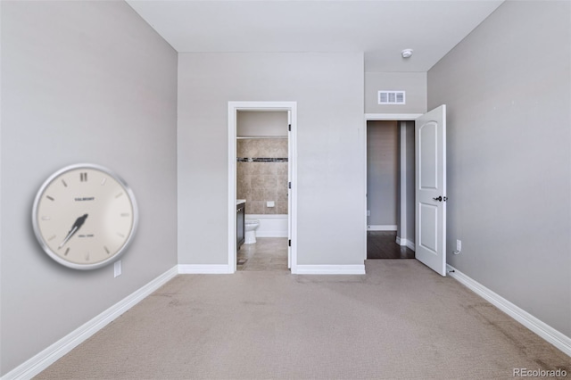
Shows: {"hour": 7, "minute": 37}
